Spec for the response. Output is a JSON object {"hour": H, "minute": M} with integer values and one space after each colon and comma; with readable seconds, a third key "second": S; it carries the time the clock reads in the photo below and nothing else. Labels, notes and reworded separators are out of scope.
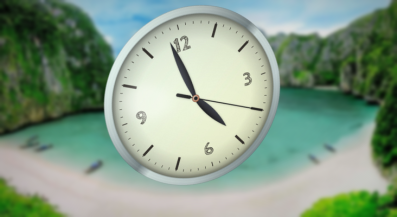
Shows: {"hour": 4, "minute": 58, "second": 20}
